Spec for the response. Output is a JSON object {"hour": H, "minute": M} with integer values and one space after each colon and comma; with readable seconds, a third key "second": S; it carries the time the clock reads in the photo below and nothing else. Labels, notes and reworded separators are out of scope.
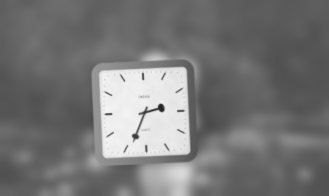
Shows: {"hour": 2, "minute": 34}
